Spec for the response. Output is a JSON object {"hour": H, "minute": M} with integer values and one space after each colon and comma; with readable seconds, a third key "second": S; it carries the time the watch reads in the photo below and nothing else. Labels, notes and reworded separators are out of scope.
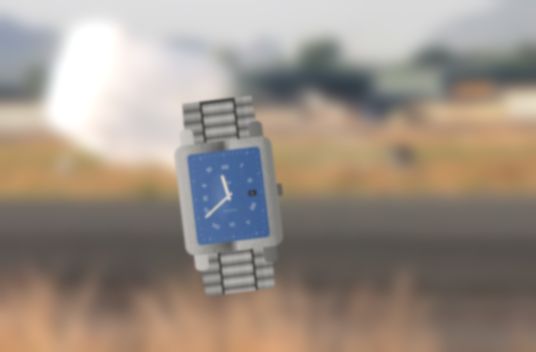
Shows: {"hour": 11, "minute": 39}
